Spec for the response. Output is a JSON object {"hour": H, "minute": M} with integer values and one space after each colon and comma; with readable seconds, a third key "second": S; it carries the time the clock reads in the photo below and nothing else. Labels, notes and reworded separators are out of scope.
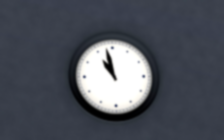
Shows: {"hour": 10, "minute": 58}
